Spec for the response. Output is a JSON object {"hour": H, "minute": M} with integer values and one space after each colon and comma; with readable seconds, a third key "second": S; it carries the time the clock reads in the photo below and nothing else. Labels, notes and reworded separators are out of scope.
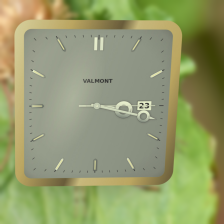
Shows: {"hour": 3, "minute": 17, "second": 15}
